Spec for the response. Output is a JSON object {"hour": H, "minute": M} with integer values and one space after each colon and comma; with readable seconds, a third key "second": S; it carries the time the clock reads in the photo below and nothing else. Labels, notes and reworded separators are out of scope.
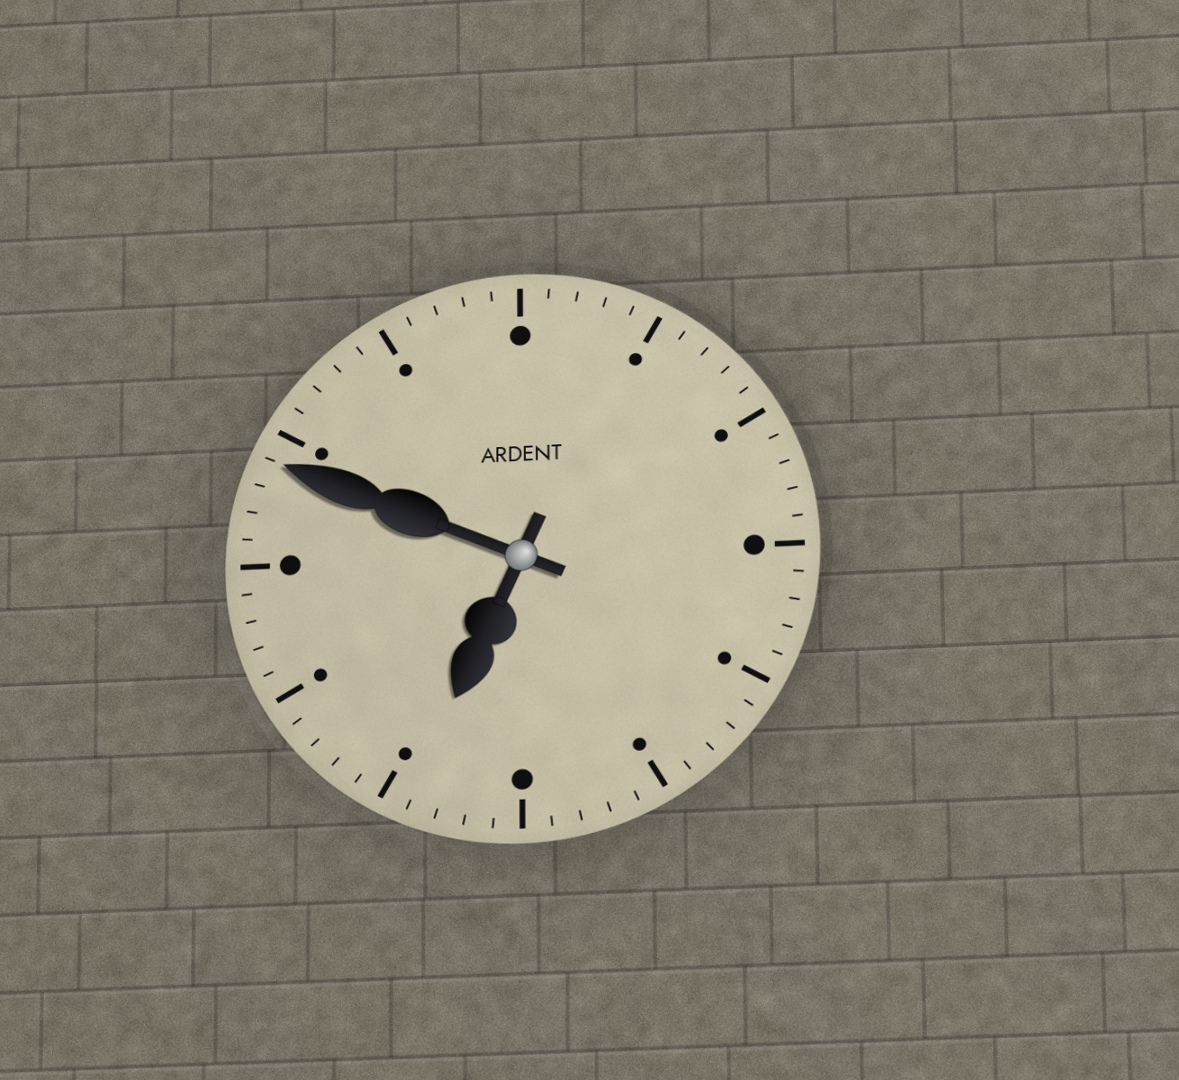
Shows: {"hour": 6, "minute": 49}
